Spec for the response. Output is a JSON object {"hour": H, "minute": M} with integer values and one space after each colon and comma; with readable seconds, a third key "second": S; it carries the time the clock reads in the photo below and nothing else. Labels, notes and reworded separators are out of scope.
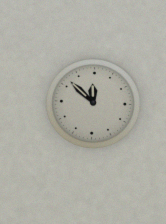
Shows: {"hour": 11, "minute": 52}
